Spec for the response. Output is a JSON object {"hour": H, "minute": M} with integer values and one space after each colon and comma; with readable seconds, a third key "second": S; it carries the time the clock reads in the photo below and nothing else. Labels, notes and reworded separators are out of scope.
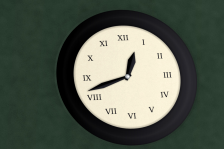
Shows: {"hour": 12, "minute": 42}
